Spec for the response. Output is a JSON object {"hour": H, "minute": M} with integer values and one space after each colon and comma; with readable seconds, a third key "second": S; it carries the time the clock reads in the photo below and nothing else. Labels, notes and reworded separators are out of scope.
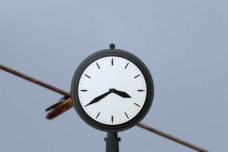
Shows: {"hour": 3, "minute": 40}
